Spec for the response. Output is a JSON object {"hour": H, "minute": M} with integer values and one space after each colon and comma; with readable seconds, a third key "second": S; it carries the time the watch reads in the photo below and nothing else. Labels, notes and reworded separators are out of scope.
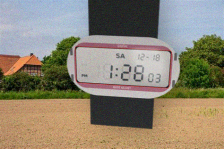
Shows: {"hour": 1, "minute": 28, "second": 3}
